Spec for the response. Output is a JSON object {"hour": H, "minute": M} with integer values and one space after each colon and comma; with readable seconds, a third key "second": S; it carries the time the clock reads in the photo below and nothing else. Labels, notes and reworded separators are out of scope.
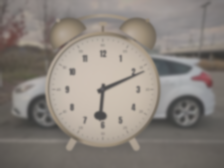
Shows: {"hour": 6, "minute": 11}
